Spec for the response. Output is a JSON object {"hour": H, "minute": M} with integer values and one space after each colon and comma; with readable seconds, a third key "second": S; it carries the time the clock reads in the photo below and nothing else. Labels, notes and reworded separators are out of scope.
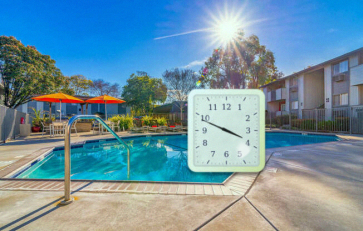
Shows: {"hour": 3, "minute": 49}
